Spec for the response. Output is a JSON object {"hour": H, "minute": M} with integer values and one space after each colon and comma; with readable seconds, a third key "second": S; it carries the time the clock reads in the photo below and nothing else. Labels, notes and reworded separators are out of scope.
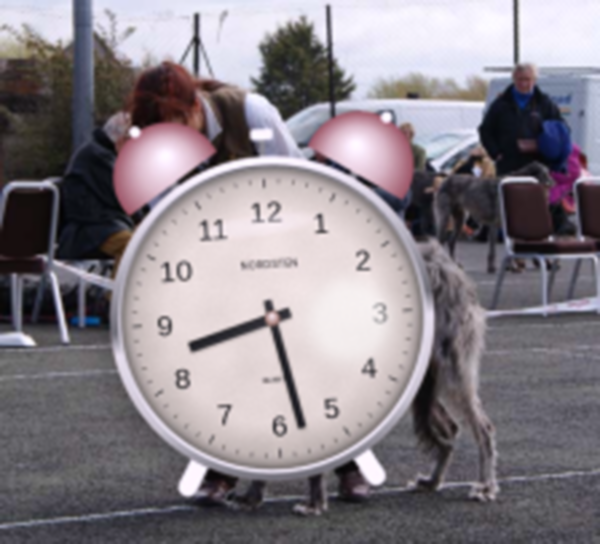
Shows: {"hour": 8, "minute": 28}
